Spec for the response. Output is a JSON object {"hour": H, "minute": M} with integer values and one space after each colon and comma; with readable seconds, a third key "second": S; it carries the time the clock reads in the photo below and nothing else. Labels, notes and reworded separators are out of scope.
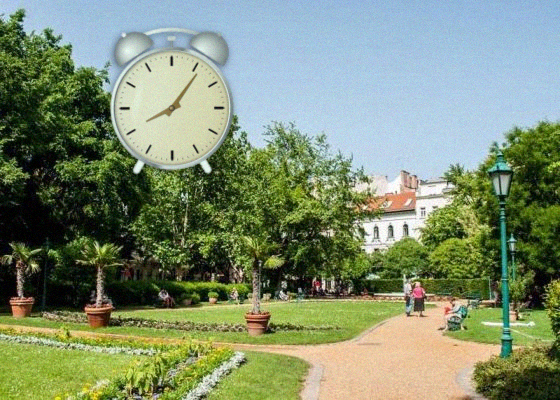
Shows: {"hour": 8, "minute": 6}
